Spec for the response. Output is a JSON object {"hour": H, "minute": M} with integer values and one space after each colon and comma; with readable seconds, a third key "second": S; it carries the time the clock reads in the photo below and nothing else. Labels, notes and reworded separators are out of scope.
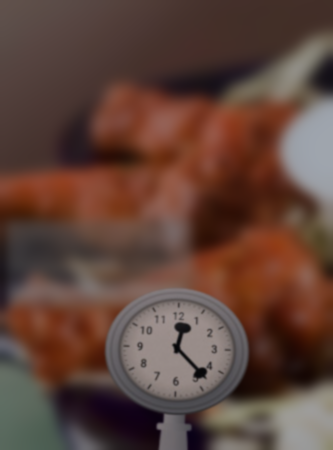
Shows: {"hour": 12, "minute": 23}
